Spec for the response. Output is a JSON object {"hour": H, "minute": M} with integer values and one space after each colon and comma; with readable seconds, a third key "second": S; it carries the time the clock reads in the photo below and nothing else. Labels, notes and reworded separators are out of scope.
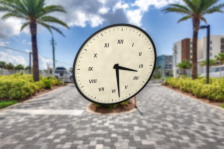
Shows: {"hour": 3, "minute": 28}
